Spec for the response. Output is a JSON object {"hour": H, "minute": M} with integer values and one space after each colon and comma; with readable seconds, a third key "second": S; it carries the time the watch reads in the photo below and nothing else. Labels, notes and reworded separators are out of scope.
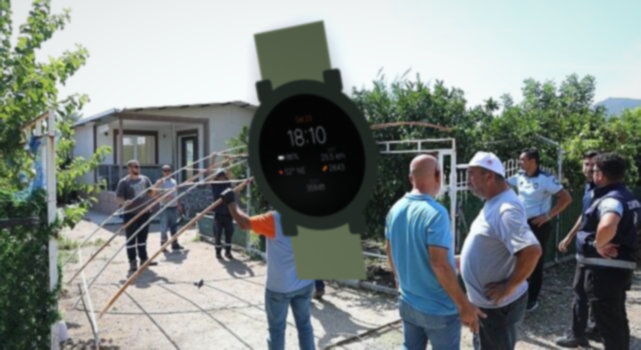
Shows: {"hour": 18, "minute": 10}
